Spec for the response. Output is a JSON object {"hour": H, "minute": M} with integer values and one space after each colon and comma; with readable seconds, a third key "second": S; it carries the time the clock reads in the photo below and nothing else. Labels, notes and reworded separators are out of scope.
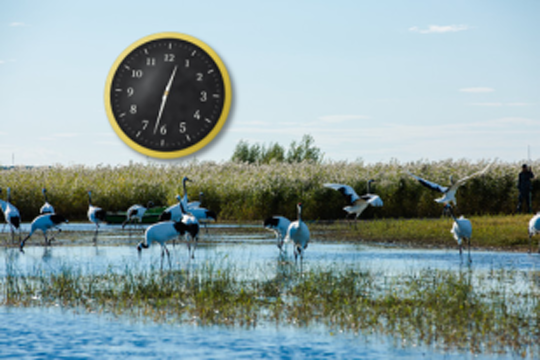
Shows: {"hour": 12, "minute": 32}
